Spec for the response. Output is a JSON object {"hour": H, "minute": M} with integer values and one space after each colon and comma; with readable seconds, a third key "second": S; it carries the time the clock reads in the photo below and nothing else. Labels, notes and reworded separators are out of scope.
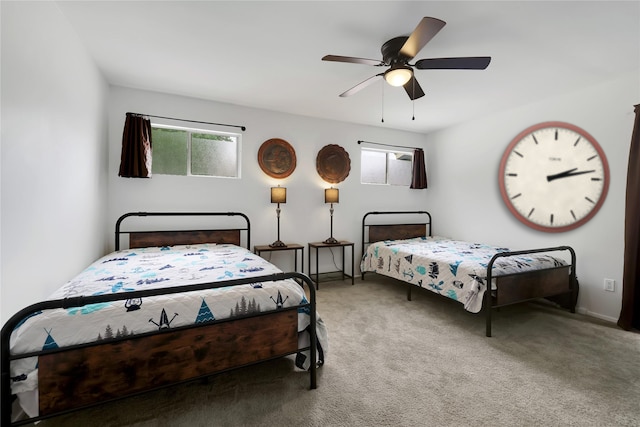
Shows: {"hour": 2, "minute": 13}
